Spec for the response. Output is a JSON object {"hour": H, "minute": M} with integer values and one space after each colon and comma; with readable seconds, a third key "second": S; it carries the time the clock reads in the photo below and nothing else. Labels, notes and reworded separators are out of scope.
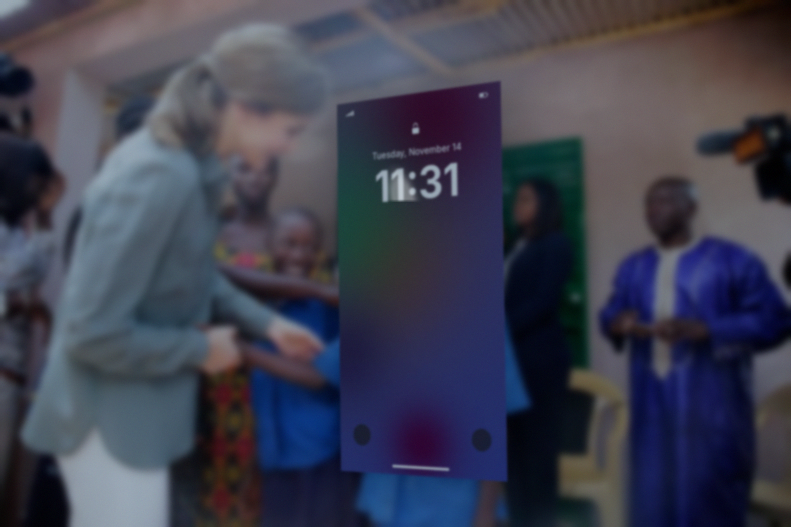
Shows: {"hour": 11, "minute": 31}
